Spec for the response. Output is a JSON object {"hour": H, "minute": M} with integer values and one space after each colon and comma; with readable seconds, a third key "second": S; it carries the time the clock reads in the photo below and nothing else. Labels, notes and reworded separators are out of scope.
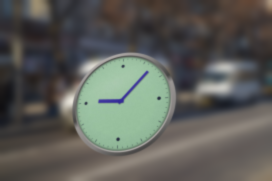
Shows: {"hour": 9, "minute": 7}
